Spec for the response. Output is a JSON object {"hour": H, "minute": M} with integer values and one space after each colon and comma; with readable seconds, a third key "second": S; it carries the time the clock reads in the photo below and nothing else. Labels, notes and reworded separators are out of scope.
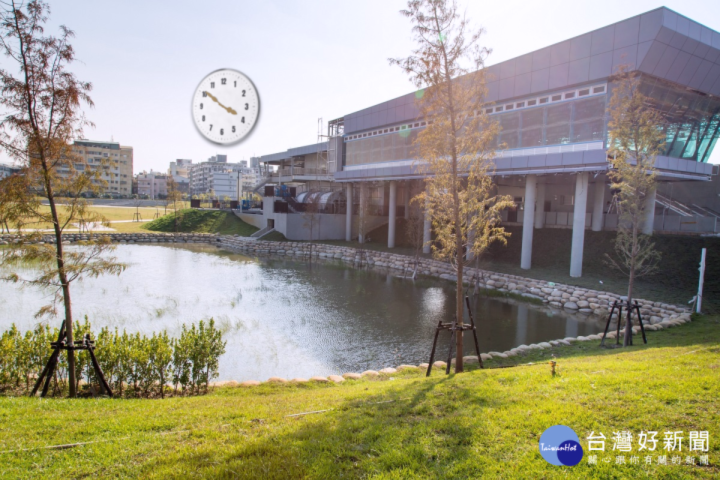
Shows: {"hour": 3, "minute": 51}
